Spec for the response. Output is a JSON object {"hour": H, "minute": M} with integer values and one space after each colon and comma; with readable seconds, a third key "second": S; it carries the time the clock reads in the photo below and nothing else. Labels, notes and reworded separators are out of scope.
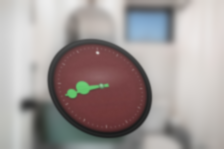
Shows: {"hour": 8, "minute": 42}
